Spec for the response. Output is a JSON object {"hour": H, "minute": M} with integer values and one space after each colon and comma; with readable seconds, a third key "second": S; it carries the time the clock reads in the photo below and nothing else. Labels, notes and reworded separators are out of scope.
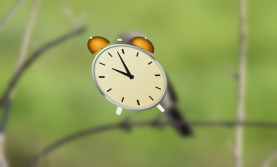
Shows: {"hour": 9, "minute": 58}
